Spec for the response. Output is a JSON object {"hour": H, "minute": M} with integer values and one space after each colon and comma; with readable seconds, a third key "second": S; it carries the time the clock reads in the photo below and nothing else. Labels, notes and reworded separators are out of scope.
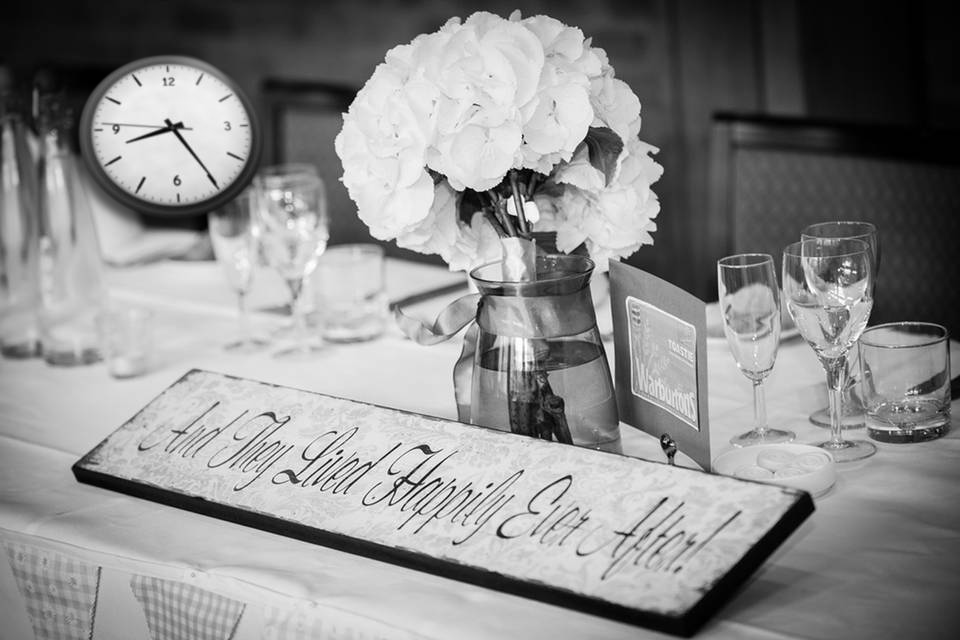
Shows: {"hour": 8, "minute": 24, "second": 46}
